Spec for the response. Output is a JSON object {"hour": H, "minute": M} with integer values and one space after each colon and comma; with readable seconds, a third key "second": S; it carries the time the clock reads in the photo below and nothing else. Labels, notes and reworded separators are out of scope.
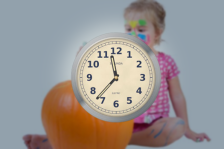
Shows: {"hour": 11, "minute": 37}
